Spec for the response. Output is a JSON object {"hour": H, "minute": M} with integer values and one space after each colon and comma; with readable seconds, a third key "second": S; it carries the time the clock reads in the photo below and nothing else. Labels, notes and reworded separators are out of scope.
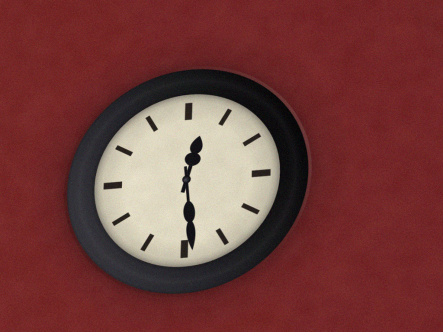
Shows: {"hour": 12, "minute": 29}
